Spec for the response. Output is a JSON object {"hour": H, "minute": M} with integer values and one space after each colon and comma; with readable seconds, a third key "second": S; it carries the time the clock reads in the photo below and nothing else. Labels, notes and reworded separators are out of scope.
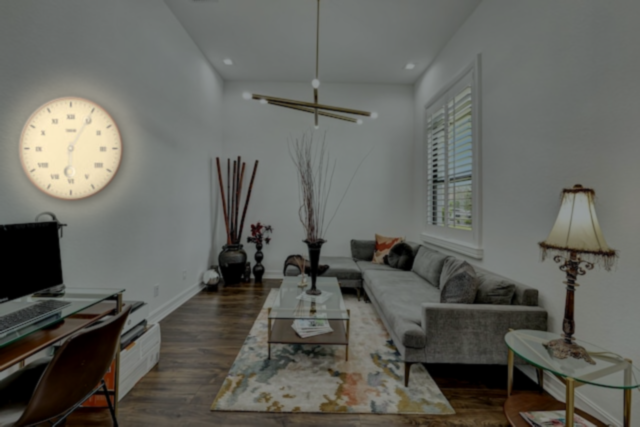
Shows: {"hour": 6, "minute": 5}
